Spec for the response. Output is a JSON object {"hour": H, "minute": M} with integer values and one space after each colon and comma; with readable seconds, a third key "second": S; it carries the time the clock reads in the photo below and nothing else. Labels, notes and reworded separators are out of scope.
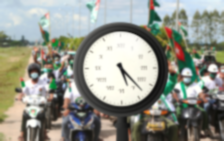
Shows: {"hour": 5, "minute": 23}
